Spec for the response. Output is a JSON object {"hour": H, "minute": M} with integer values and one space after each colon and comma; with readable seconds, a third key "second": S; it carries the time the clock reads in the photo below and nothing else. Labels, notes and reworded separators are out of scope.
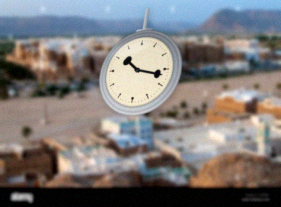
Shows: {"hour": 10, "minute": 17}
